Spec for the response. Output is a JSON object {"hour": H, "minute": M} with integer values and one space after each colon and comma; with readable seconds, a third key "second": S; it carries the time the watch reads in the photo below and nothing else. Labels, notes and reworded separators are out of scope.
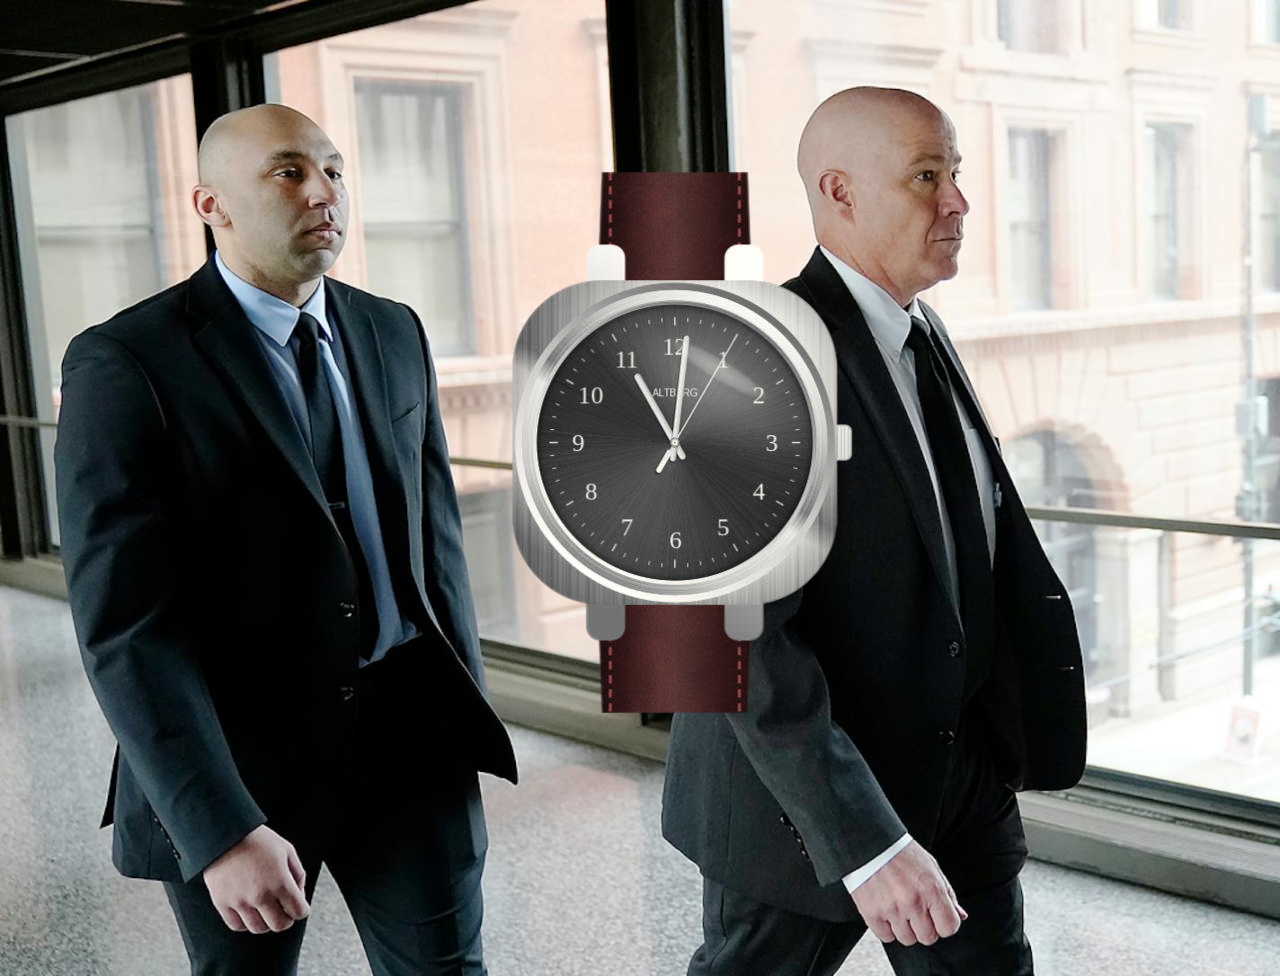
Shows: {"hour": 11, "minute": 1, "second": 5}
